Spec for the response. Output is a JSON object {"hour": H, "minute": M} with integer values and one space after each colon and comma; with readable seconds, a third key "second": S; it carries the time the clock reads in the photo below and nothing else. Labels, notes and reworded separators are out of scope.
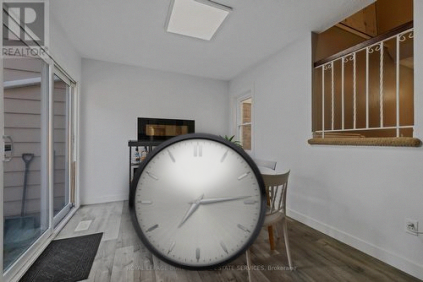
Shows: {"hour": 7, "minute": 14}
